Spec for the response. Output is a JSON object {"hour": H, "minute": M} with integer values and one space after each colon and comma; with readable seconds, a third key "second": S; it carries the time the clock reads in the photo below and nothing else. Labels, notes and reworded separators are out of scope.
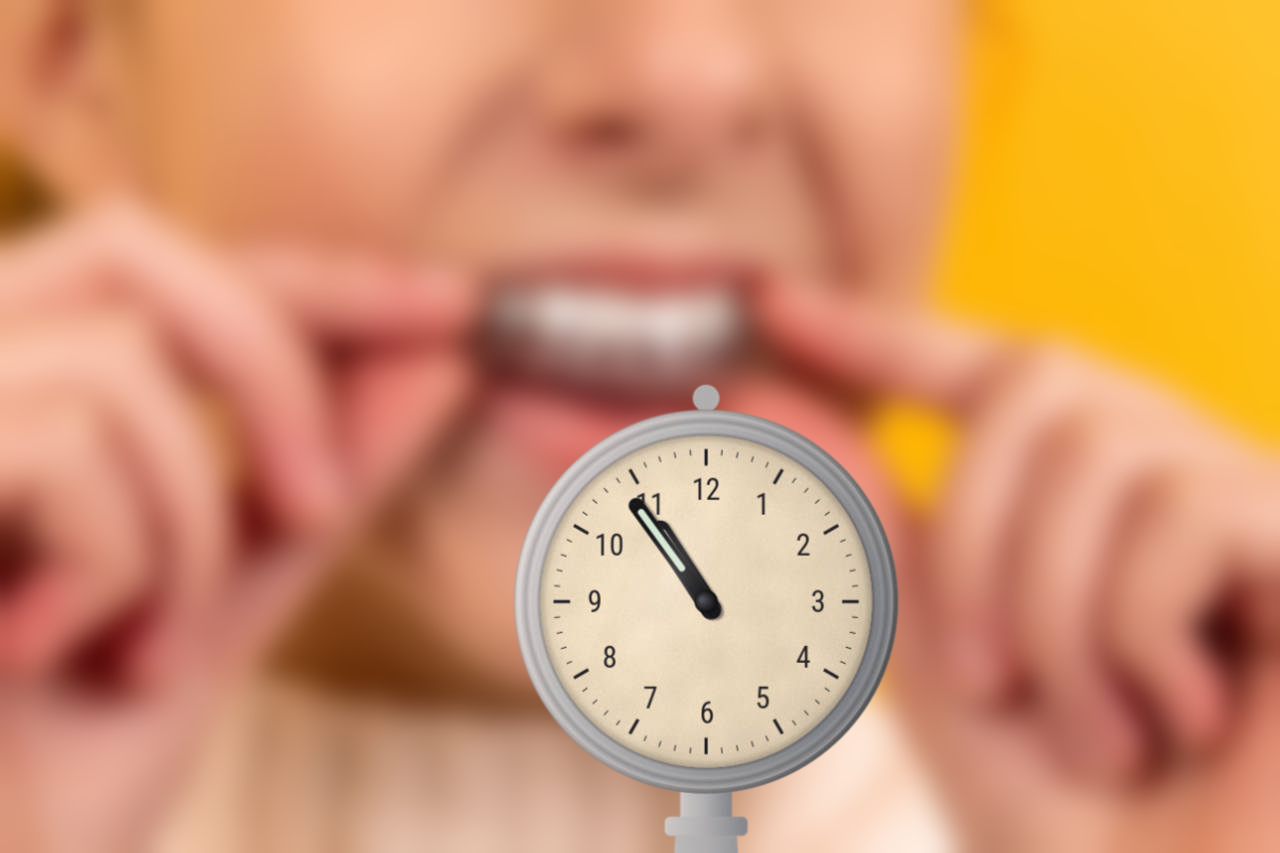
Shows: {"hour": 10, "minute": 54}
